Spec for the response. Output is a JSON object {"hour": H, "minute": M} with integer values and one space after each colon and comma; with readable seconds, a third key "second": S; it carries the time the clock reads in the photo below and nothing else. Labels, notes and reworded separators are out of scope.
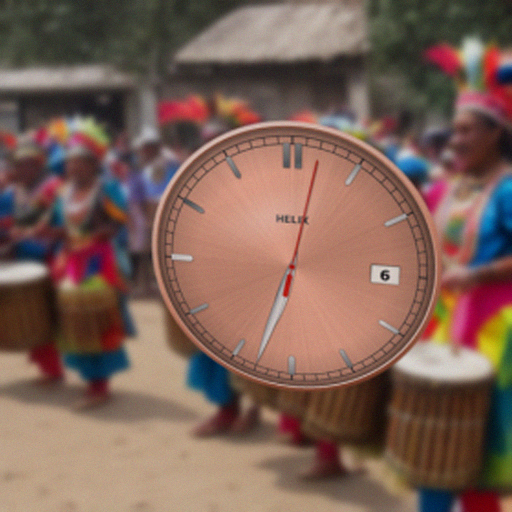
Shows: {"hour": 6, "minute": 33, "second": 2}
